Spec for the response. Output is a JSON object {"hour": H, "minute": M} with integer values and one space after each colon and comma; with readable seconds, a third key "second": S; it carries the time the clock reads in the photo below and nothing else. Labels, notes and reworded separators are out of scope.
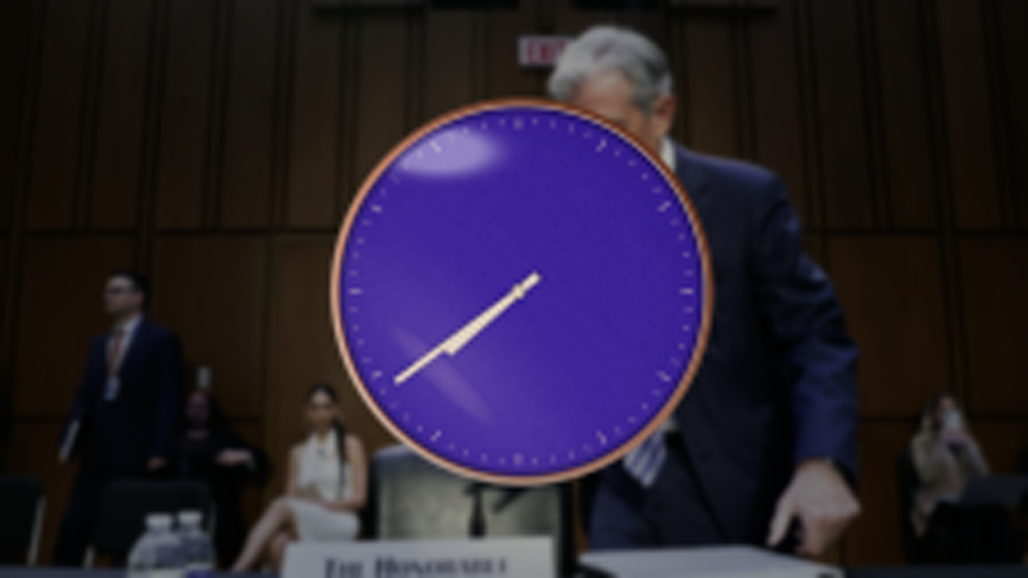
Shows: {"hour": 7, "minute": 39}
